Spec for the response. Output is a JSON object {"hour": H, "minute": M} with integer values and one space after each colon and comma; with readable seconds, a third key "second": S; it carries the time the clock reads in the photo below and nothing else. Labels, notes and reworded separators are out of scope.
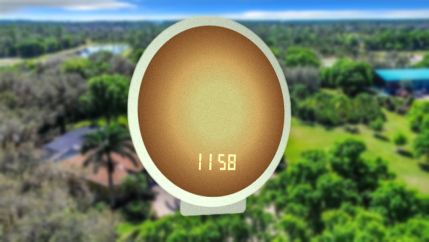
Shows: {"hour": 11, "minute": 58}
